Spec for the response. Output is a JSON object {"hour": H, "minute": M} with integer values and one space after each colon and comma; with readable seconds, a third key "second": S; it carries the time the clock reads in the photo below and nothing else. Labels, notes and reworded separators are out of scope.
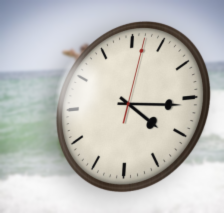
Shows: {"hour": 4, "minute": 16, "second": 2}
